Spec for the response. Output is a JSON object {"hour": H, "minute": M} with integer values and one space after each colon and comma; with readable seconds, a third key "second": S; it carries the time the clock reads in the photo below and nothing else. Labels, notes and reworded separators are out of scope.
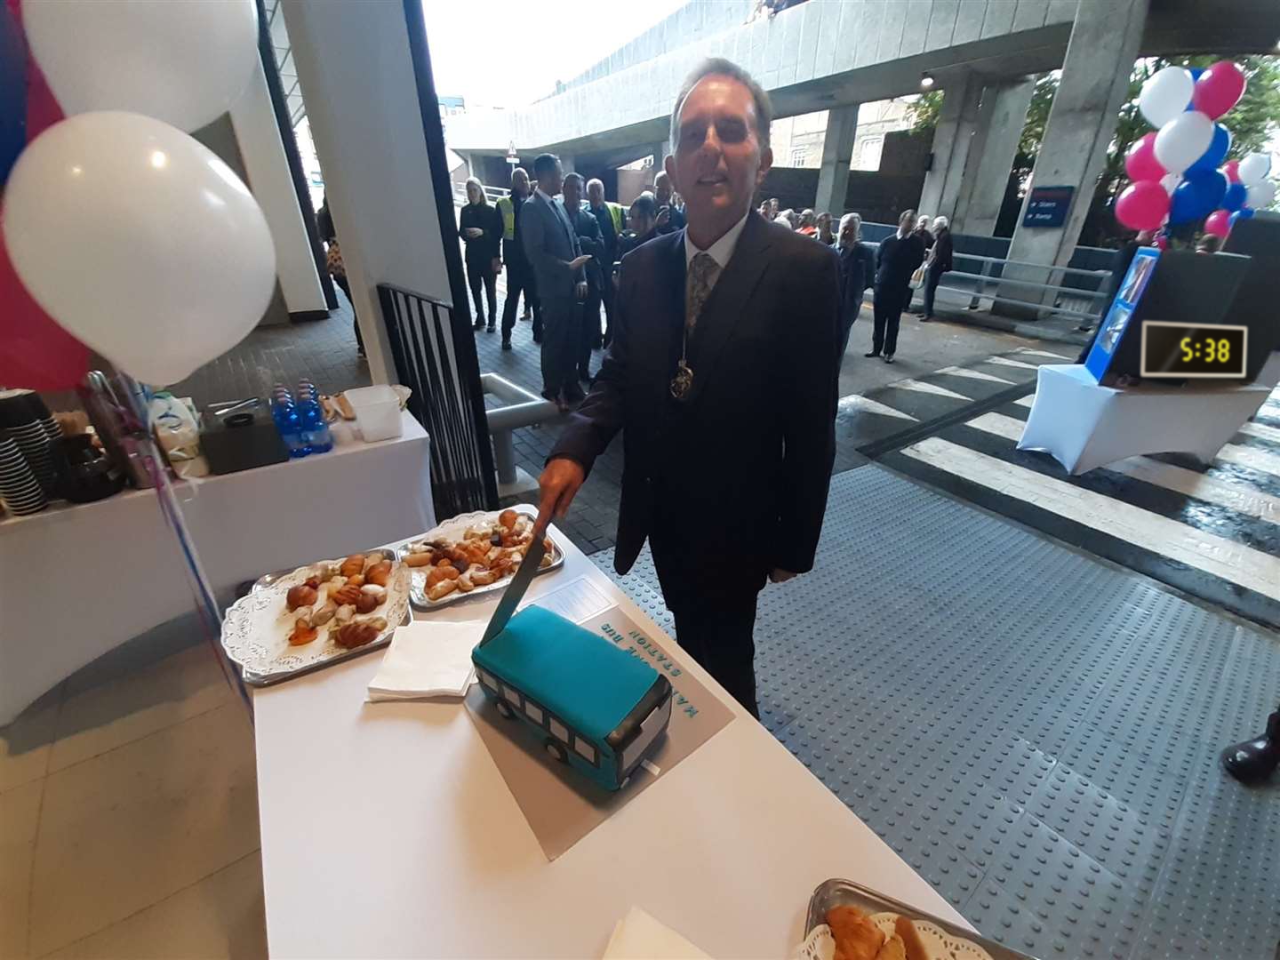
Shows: {"hour": 5, "minute": 38}
